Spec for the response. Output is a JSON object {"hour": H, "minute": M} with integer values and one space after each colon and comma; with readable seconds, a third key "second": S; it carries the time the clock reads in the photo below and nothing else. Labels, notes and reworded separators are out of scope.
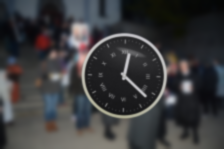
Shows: {"hour": 12, "minute": 22}
